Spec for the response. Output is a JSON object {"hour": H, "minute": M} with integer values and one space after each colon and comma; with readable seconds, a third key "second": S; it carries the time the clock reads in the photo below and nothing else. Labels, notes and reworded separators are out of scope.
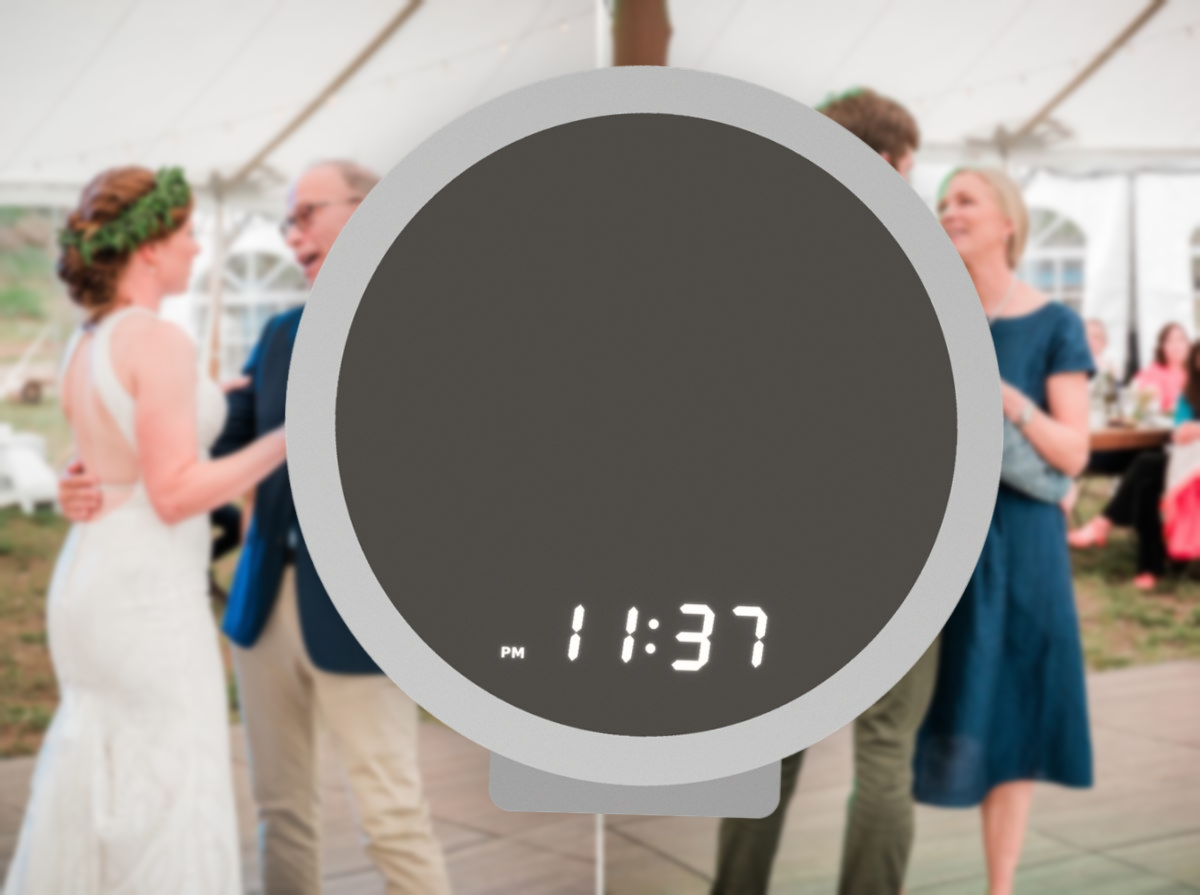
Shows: {"hour": 11, "minute": 37}
